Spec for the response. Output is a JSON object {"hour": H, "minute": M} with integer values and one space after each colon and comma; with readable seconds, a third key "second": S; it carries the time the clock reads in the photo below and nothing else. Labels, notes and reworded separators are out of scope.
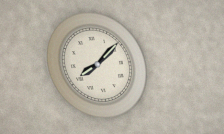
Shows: {"hour": 8, "minute": 9}
